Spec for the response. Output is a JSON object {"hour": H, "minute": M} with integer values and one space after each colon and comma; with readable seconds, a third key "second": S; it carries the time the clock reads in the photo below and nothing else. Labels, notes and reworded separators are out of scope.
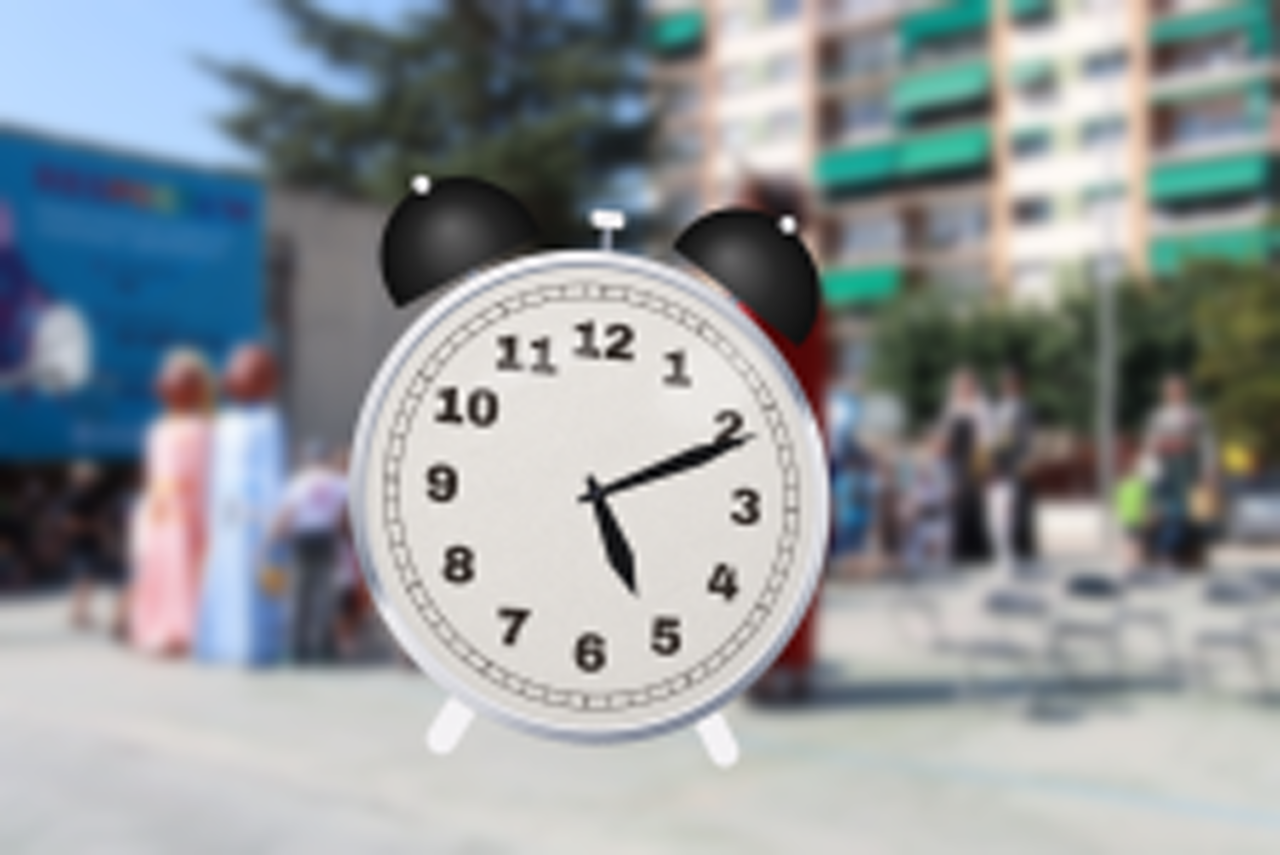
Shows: {"hour": 5, "minute": 11}
